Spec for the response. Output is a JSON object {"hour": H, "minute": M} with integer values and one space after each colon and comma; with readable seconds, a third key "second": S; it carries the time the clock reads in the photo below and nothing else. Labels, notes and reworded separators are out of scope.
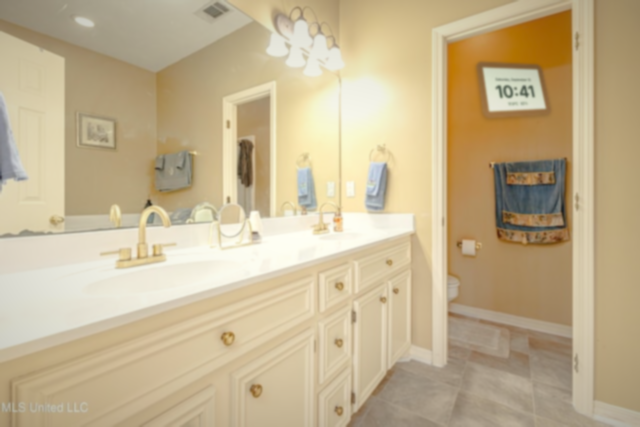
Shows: {"hour": 10, "minute": 41}
